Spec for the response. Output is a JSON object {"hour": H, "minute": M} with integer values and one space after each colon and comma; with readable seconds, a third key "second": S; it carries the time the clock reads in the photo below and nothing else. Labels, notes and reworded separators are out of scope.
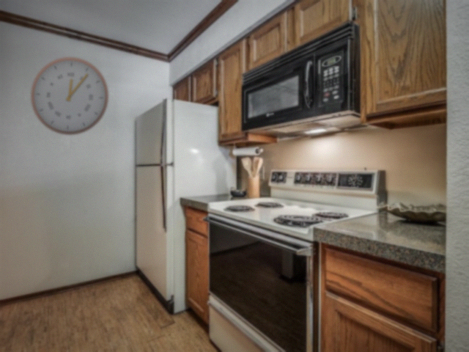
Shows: {"hour": 12, "minute": 6}
